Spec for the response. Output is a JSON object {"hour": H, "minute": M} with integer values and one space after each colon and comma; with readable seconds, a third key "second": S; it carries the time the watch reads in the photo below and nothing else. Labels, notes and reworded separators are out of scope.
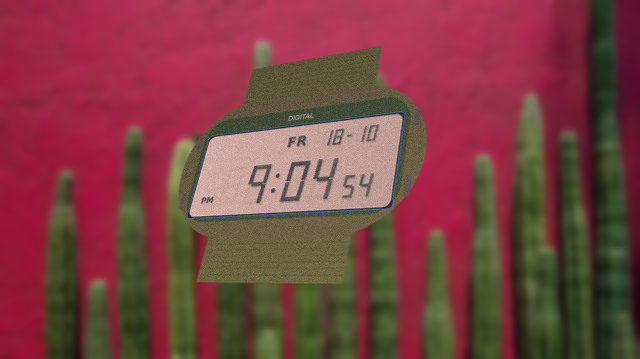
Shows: {"hour": 9, "minute": 4, "second": 54}
